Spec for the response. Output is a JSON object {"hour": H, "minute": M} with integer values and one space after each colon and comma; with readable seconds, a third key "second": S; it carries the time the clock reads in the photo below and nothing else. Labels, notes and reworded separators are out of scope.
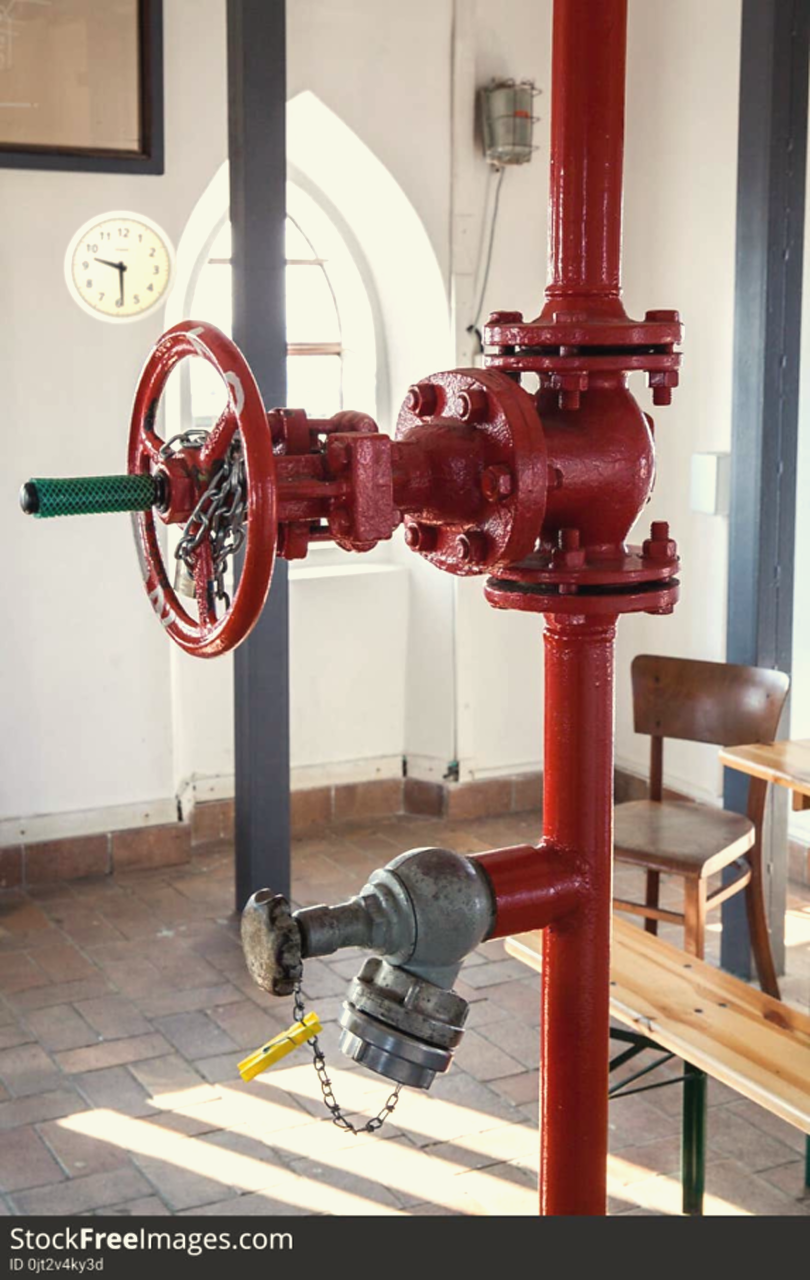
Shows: {"hour": 9, "minute": 29}
